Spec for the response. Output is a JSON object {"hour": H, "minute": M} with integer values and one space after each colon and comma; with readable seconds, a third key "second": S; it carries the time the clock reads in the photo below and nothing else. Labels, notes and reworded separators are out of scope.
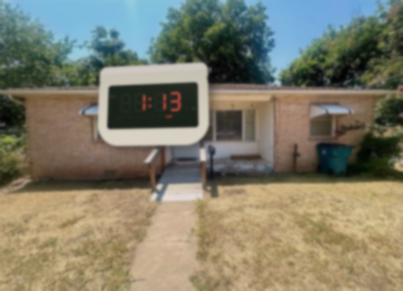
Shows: {"hour": 1, "minute": 13}
